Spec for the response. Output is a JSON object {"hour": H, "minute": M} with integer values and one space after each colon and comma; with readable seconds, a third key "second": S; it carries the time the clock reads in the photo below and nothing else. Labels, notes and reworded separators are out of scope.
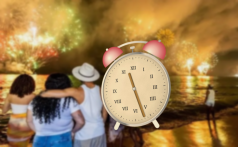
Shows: {"hour": 11, "minute": 27}
